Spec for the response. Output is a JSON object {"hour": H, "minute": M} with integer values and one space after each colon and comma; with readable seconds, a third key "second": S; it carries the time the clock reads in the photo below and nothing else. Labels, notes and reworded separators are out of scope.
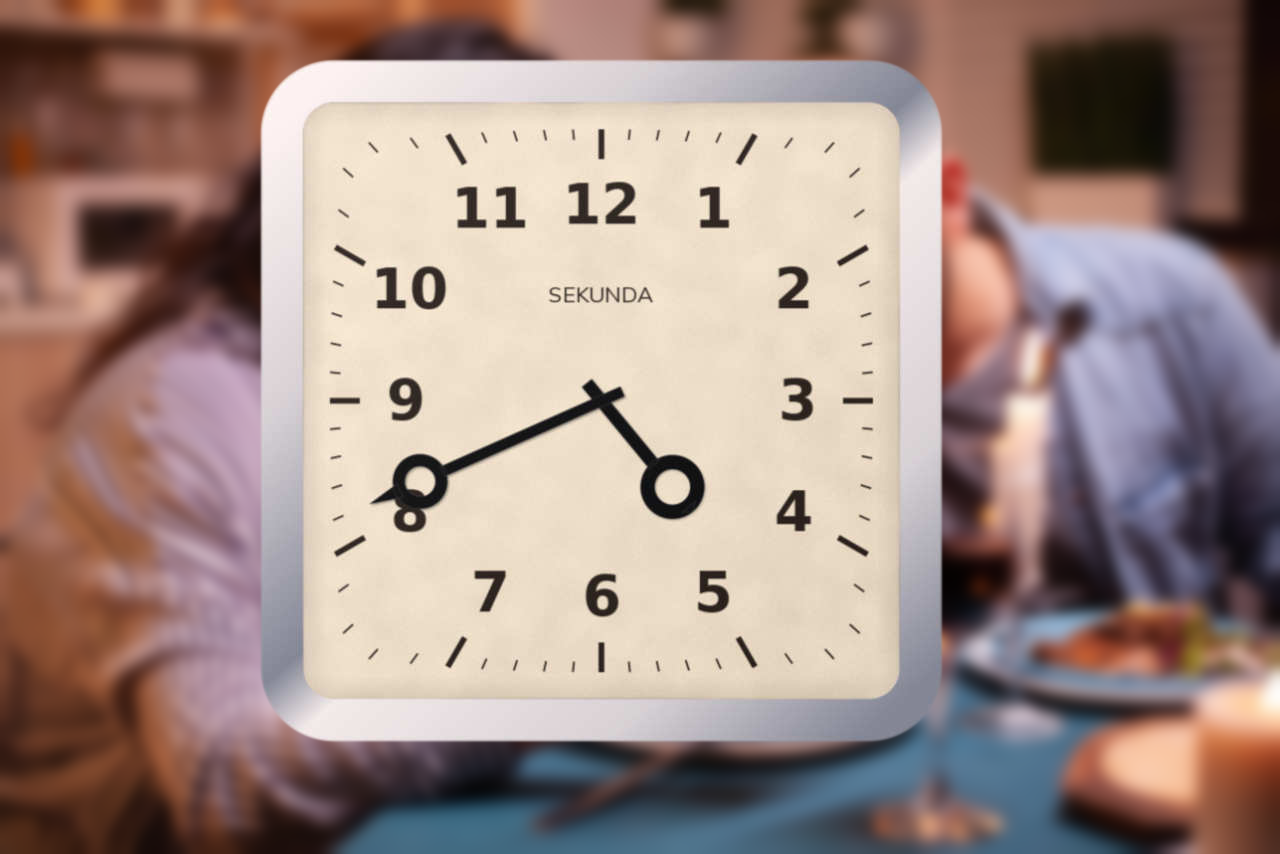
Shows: {"hour": 4, "minute": 41}
